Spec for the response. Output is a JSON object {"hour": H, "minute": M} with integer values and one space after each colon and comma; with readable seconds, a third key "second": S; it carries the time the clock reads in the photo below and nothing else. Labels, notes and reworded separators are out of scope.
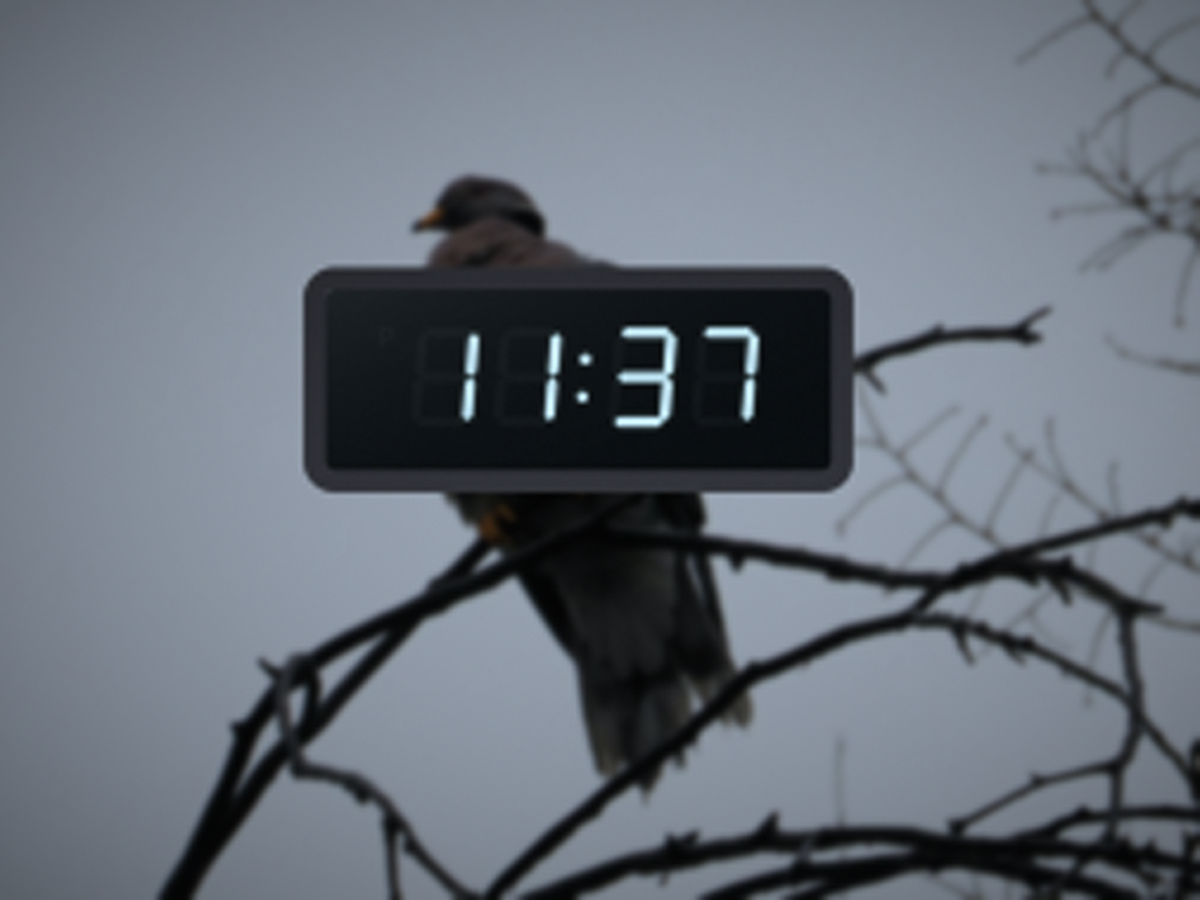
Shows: {"hour": 11, "minute": 37}
